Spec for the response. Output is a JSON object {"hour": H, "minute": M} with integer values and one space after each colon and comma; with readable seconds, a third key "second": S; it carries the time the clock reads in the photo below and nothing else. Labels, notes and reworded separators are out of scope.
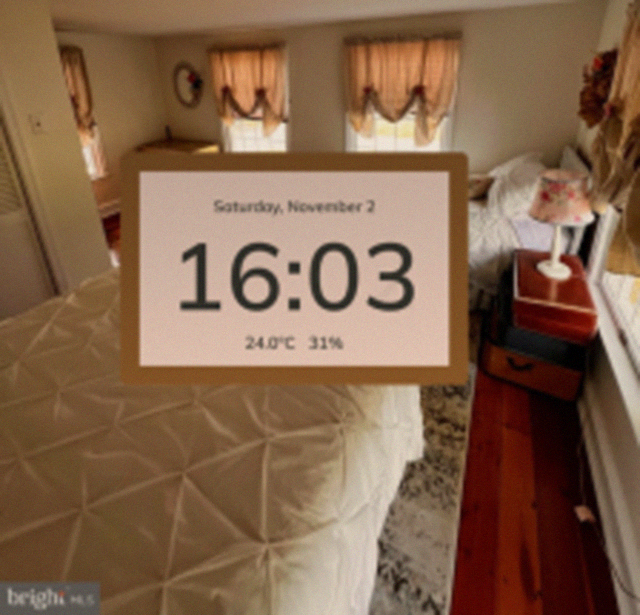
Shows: {"hour": 16, "minute": 3}
